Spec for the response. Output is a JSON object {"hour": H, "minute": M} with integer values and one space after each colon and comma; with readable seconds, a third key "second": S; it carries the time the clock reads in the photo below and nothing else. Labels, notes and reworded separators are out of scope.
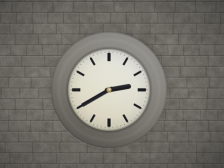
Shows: {"hour": 2, "minute": 40}
